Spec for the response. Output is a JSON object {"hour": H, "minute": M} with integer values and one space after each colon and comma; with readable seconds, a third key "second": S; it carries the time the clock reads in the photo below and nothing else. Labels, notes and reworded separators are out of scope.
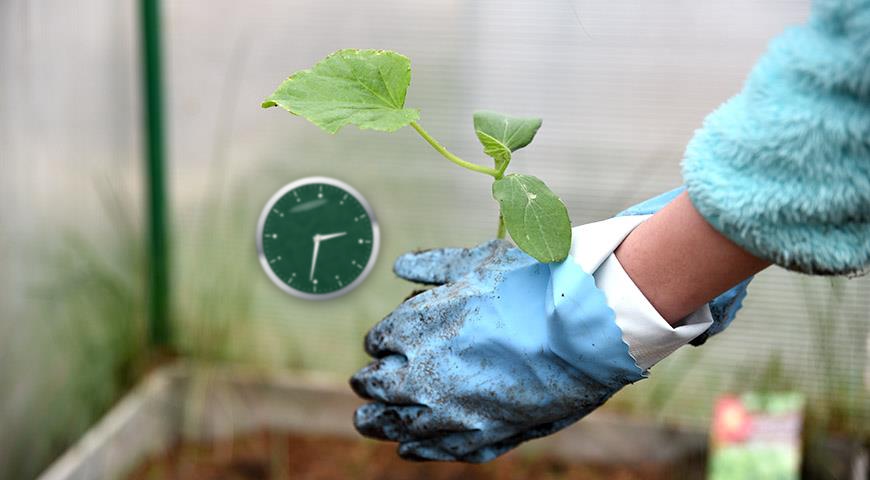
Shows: {"hour": 2, "minute": 31}
